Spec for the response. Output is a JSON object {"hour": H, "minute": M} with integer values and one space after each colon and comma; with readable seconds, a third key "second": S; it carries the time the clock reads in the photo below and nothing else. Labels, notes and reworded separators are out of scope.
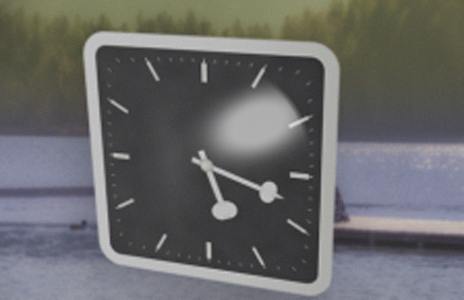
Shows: {"hour": 5, "minute": 18}
